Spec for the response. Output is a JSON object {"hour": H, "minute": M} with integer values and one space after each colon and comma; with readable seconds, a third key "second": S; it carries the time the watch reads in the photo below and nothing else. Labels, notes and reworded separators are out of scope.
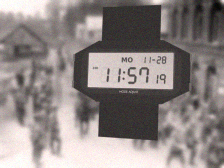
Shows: {"hour": 11, "minute": 57, "second": 19}
